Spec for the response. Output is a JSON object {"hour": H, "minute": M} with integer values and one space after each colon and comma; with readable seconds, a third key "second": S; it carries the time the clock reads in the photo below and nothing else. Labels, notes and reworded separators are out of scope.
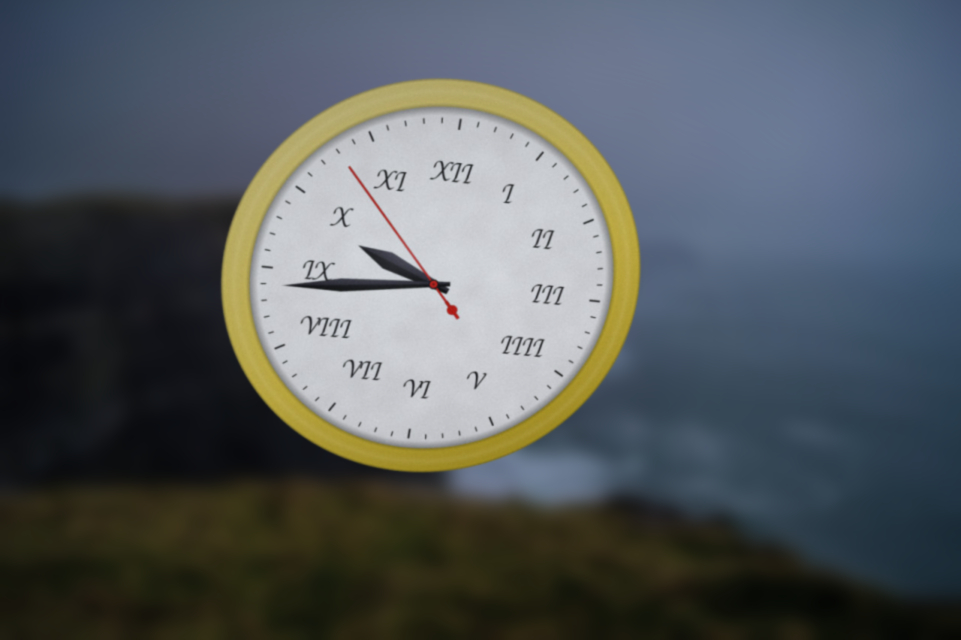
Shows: {"hour": 9, "minute": 43, "second": 53}
